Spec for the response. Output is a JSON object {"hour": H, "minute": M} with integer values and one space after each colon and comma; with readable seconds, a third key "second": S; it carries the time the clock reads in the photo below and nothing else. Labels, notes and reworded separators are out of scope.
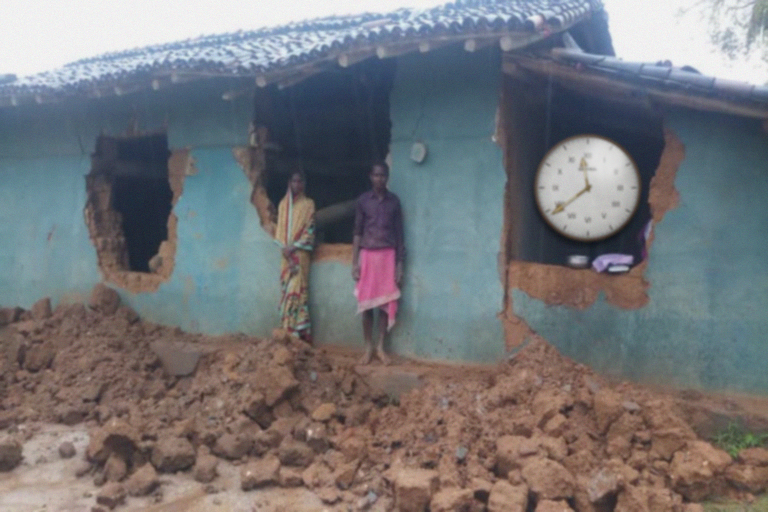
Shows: {"hour": 11, "minute": 39}
